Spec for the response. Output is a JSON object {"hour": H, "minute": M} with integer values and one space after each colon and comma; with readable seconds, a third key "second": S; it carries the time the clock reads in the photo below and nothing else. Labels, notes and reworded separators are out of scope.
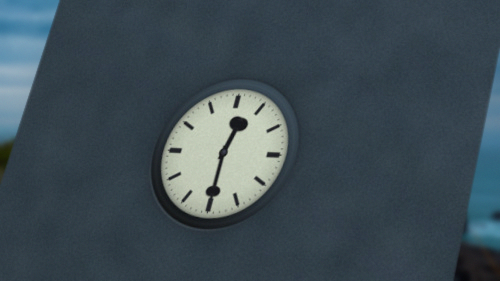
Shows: {"hour": 12, "minute": 30}
